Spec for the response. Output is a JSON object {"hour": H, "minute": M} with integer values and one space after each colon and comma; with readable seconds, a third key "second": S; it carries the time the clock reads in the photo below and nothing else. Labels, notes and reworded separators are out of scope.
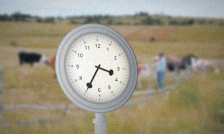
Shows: {"hour": 3, "minute": 35}
